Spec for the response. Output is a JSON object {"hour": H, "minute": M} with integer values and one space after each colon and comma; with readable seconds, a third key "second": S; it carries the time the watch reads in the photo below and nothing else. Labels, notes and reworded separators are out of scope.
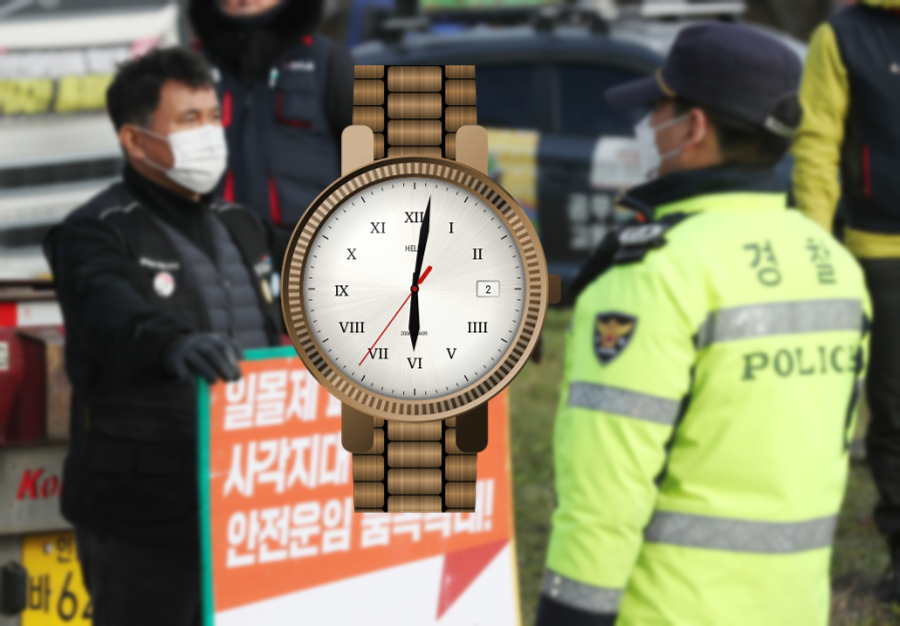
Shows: {"hour": 6, "minute": 1, "second": 36}
